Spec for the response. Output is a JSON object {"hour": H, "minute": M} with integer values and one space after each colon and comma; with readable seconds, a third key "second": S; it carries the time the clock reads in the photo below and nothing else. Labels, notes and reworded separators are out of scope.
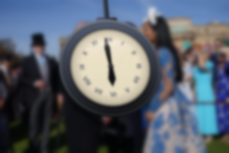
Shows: {"hour": 5, "minute": 59}
